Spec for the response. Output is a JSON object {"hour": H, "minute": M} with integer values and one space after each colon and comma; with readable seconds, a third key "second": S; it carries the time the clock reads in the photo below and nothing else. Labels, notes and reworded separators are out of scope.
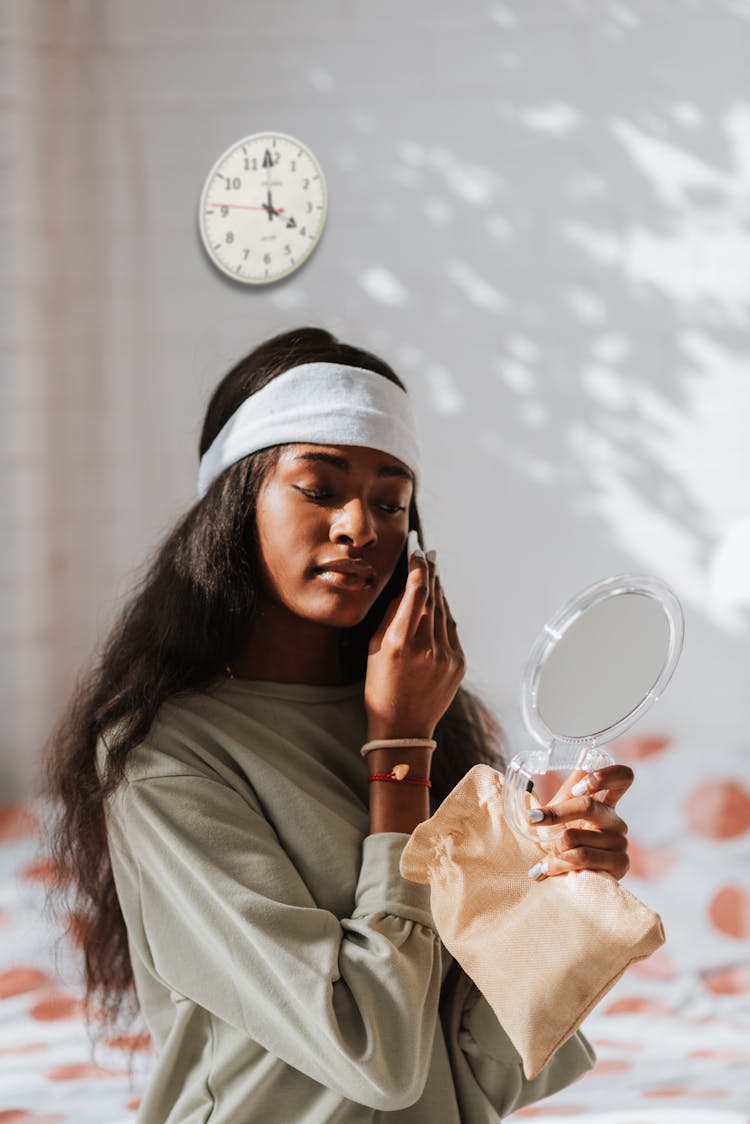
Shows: {"hour": 3, "minute": 58, "second": 46}
